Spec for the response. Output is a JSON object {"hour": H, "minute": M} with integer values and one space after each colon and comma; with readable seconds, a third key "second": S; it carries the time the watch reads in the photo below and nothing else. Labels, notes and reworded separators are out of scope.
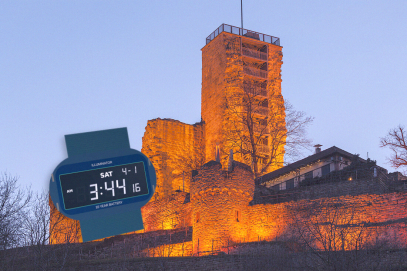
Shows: {"hour": 3, "minute": 44, "second": 16}
